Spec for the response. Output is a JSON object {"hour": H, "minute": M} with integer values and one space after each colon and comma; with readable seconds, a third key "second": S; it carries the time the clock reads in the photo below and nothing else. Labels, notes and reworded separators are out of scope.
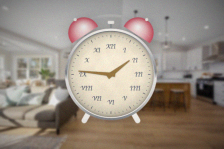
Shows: {"hour": 1, "minute": 46}
